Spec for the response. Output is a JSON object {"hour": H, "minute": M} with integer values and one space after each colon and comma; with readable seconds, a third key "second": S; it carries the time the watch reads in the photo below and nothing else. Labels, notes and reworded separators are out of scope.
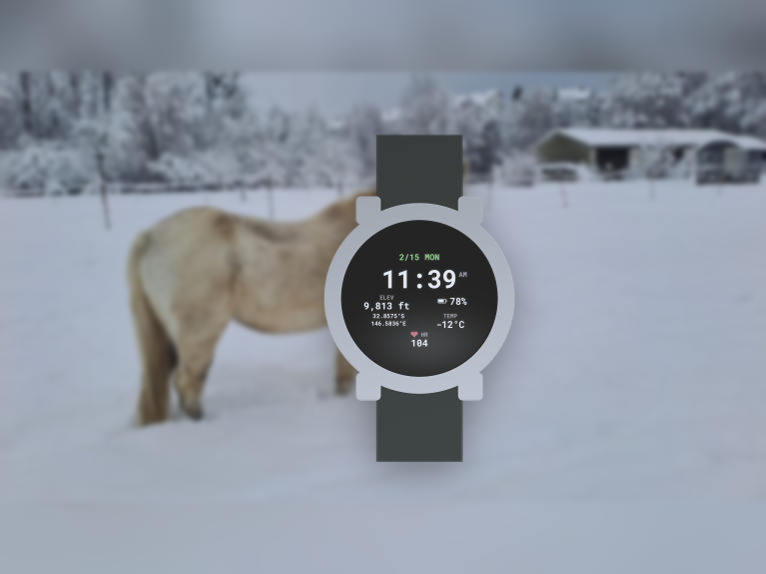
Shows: {"hour": 11, "minute": 39}
